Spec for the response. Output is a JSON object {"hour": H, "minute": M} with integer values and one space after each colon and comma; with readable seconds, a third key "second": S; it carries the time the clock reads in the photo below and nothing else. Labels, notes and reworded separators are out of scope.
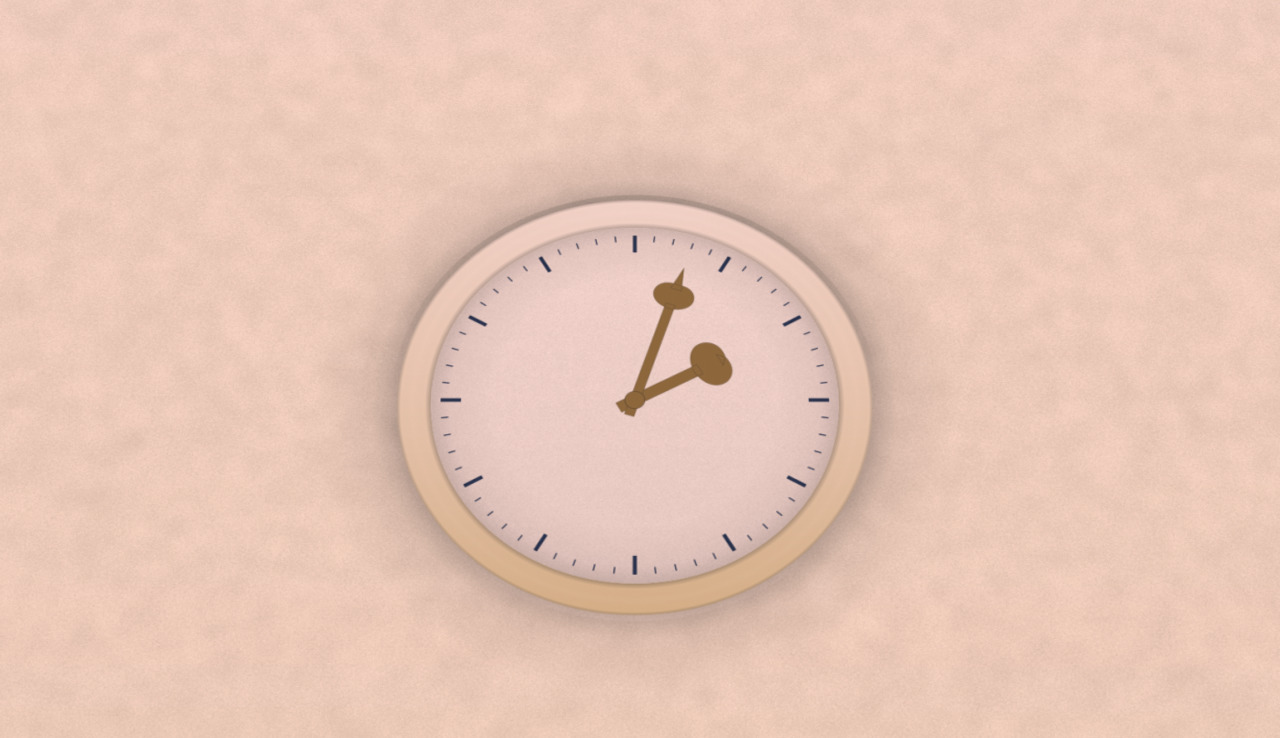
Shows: {"hour": 2, "minute": 3}
